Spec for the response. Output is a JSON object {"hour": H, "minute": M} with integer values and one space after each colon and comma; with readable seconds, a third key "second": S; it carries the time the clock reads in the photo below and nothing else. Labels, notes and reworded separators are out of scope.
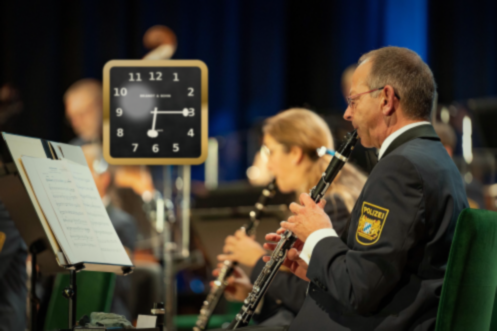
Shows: {"hour": 6, "minute": 15}
